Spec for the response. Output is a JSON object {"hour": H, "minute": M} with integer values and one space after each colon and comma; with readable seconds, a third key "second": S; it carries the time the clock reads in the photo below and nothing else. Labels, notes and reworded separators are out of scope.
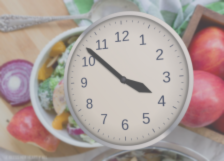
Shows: {"hour": 3, "minute": 52}
